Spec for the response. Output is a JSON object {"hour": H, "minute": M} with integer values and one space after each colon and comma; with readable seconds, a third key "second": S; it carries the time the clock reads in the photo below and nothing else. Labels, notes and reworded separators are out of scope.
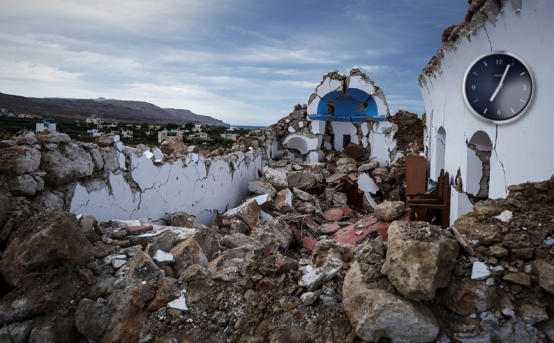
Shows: {"hour": 7, "minute": 4}
